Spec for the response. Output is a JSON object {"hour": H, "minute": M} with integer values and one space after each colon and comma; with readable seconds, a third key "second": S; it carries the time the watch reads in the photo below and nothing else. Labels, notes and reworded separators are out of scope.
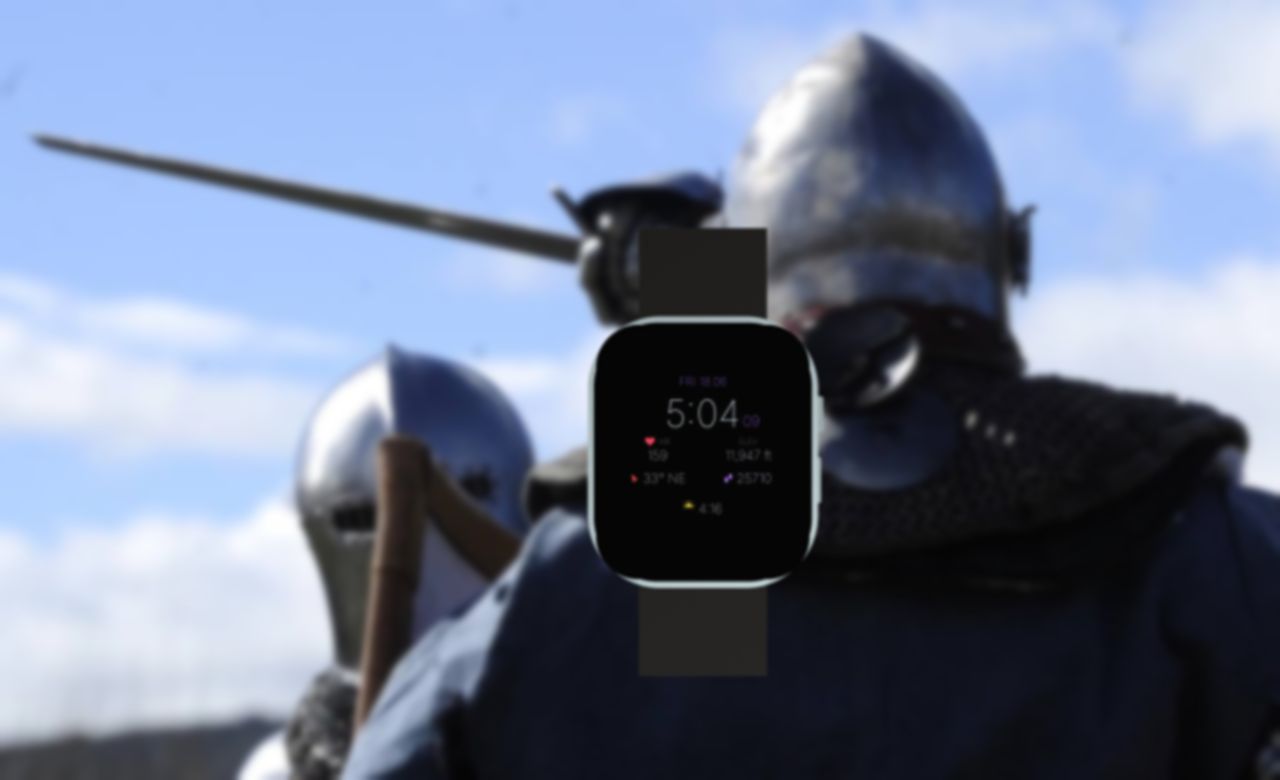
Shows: {"hour": 5, "minute": 4}
